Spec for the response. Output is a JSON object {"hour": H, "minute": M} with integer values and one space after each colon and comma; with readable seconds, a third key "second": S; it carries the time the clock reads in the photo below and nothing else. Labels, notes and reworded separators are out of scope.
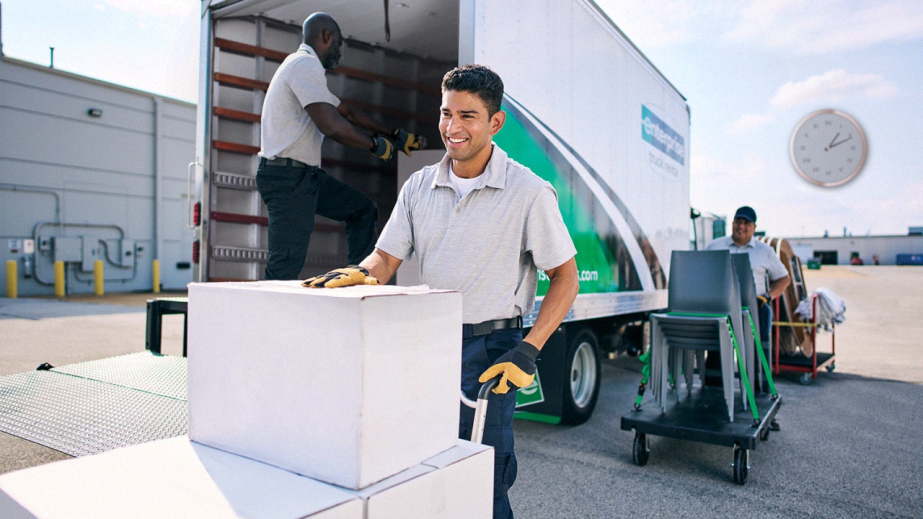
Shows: {"hour": 1, "minute": 11}
